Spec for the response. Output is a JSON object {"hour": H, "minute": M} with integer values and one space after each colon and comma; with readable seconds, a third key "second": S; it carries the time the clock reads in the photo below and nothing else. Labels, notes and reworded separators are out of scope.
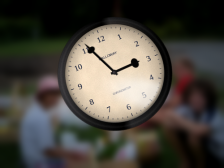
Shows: {"hour": 2, "minute": 56}
